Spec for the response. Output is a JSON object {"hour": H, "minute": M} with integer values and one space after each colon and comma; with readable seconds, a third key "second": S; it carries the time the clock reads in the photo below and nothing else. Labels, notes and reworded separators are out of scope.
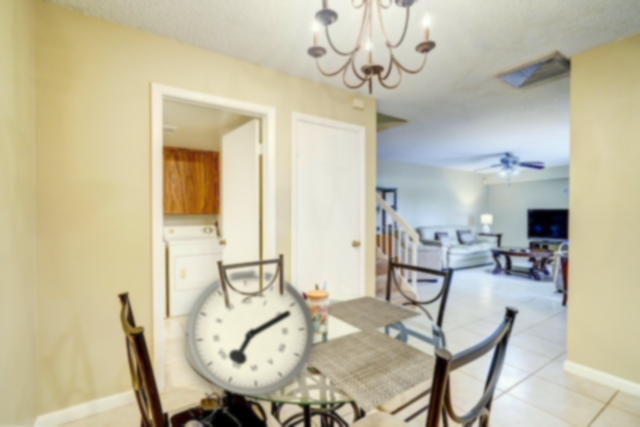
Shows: {"hour": 7, "minute": 11}
